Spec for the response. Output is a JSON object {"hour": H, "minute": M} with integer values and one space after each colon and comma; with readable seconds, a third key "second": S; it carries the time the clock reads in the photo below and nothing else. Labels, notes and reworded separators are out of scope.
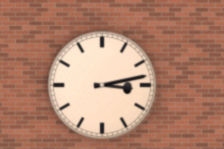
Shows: {"hour": 3, "minute": 13}
